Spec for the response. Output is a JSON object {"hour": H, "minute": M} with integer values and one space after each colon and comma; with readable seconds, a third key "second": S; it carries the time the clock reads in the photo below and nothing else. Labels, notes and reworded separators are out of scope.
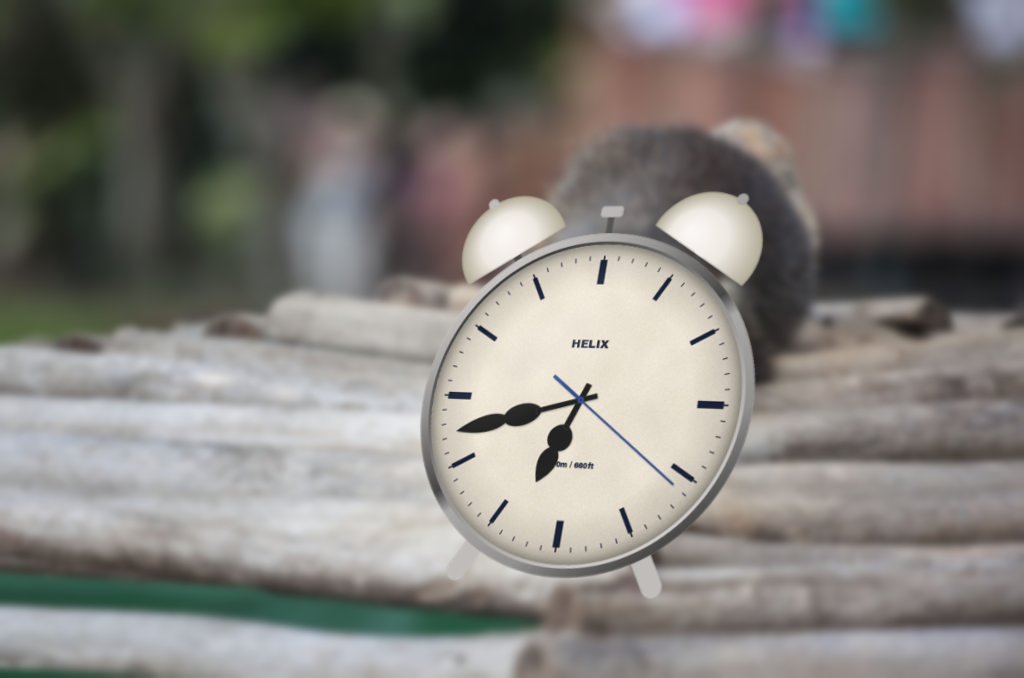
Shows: {"hour": 6, "minute": 42, "second": 21}
